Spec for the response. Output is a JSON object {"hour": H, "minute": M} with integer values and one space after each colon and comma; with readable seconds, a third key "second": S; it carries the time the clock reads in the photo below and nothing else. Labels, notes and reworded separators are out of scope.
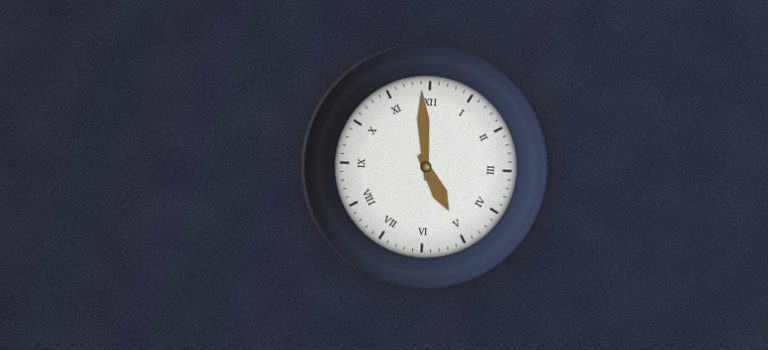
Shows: {"hour": 4, "minute": 59}
